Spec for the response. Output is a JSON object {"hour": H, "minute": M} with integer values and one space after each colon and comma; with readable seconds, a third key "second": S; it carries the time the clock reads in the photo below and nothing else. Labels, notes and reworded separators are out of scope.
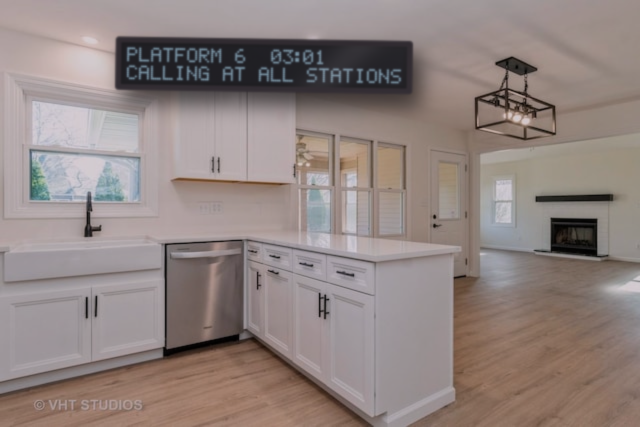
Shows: {"hour": 3, "minute": 1}
